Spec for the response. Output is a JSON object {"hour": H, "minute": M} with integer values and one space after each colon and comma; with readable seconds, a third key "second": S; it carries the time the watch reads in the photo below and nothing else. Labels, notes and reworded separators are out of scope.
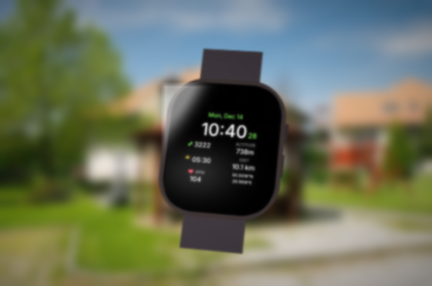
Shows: {"hour": 10, "minute": 40}
